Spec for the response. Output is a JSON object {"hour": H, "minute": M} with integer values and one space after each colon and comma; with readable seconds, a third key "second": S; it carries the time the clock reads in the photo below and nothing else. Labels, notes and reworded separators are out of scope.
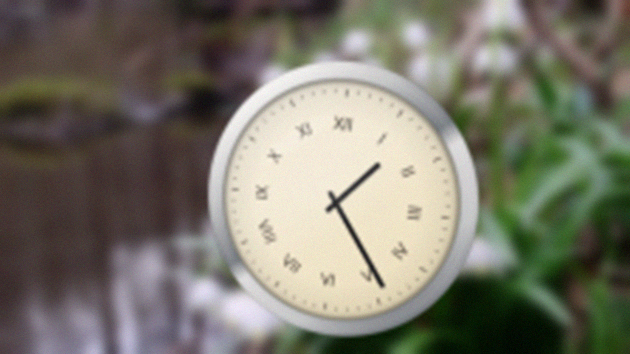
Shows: {"hour": 1, "minute": 24}
